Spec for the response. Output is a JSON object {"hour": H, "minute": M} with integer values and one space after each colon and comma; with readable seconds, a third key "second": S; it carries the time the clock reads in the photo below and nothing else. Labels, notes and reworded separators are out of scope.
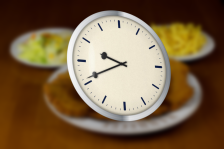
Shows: {"hour": 9, "minute": 41}
